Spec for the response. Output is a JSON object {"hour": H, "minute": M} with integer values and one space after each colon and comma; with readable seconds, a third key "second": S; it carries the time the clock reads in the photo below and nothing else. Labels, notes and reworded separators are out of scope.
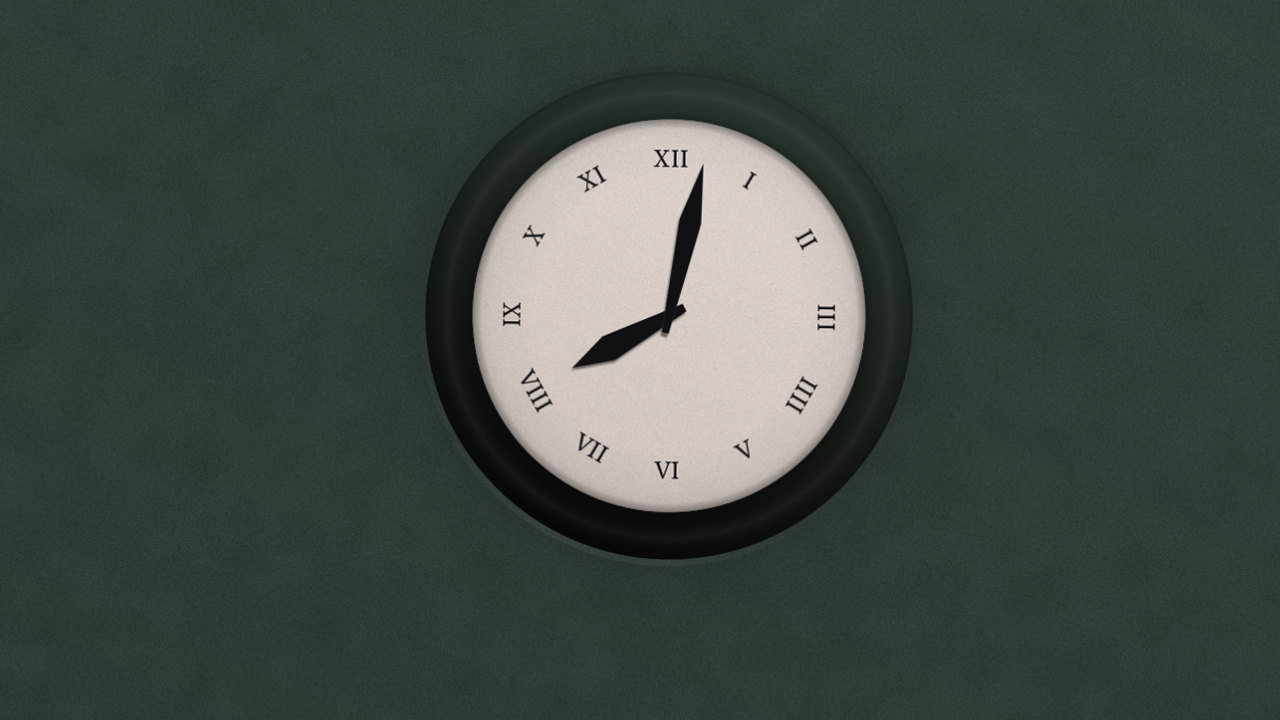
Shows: {"hour": 8, "minute": 2}
